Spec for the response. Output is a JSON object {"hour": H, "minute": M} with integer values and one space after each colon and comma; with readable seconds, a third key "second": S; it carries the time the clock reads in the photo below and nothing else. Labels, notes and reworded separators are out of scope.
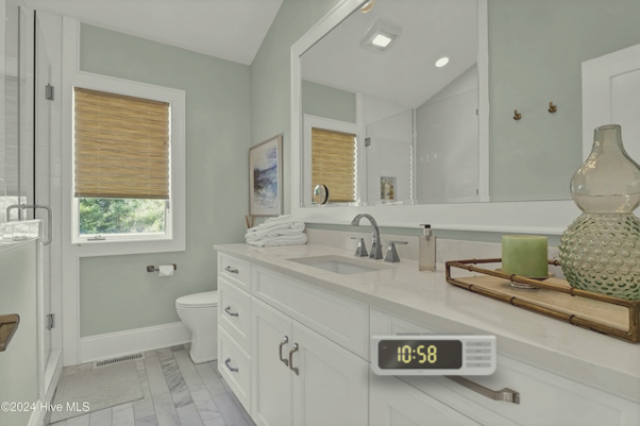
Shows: {"hour": 10, "minute": 58}
